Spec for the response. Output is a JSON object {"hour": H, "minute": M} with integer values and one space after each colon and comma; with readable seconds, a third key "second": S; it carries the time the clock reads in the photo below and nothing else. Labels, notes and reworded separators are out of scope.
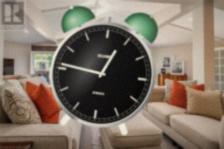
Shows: {"hour": 12, "minute": 46}
